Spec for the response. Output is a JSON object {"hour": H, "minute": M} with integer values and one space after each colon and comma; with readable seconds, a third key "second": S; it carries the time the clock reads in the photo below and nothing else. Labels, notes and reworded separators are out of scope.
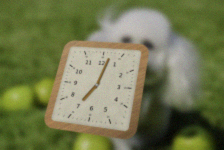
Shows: {"hour": 7, "minute": 2}
